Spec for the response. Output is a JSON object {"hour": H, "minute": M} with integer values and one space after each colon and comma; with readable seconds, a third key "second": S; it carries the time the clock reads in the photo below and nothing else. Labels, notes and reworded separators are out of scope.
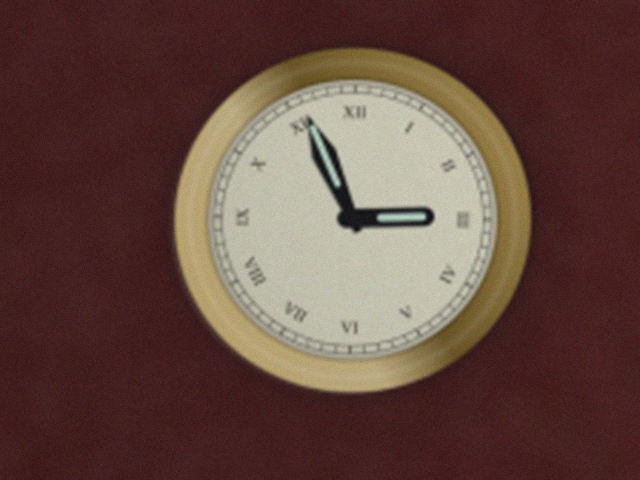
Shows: {"hour": 2, "minute": 56}
